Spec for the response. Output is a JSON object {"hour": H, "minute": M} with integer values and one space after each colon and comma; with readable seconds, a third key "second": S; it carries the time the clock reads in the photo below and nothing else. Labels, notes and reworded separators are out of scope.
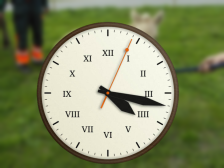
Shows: {"hour": 4, "minute": 17, "second": 4}
